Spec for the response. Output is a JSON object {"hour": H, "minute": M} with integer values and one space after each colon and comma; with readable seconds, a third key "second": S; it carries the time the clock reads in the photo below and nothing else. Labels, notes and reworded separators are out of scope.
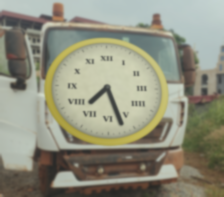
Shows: {"hour": 7, "minute": 27}
